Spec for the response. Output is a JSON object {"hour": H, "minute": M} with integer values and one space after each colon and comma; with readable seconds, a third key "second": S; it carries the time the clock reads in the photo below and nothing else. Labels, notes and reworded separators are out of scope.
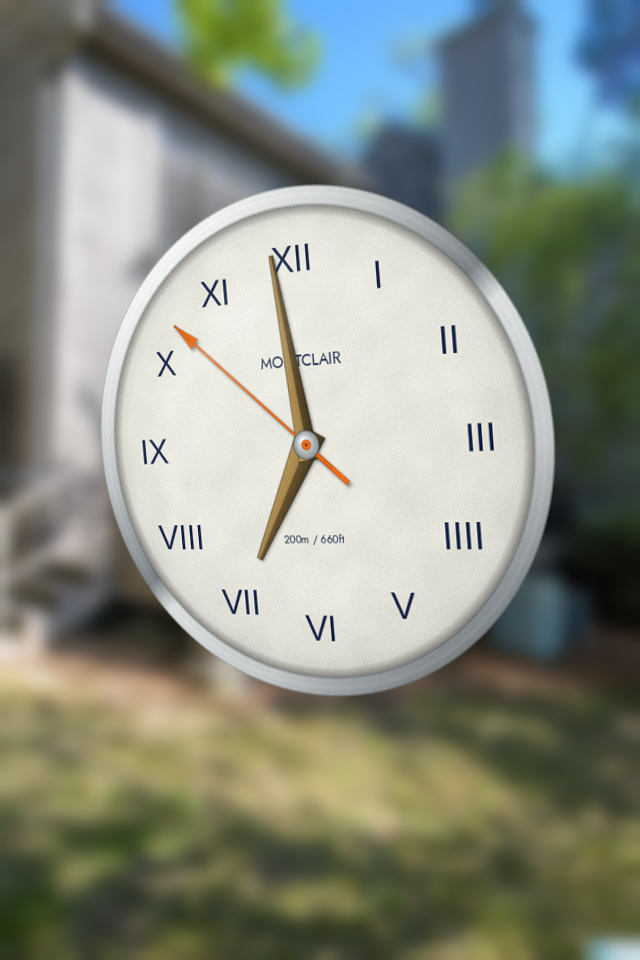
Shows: {"hour": 6, "minute": 58, "second": 52}
